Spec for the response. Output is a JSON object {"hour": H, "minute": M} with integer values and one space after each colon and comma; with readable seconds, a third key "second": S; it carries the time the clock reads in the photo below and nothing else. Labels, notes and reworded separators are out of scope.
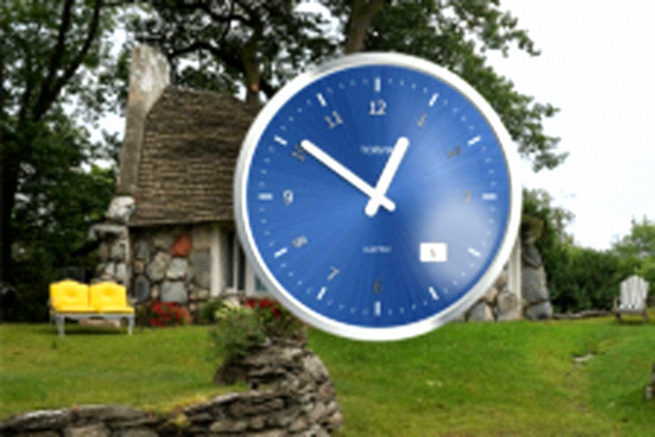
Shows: {"hour": 12, "minute": 51}
